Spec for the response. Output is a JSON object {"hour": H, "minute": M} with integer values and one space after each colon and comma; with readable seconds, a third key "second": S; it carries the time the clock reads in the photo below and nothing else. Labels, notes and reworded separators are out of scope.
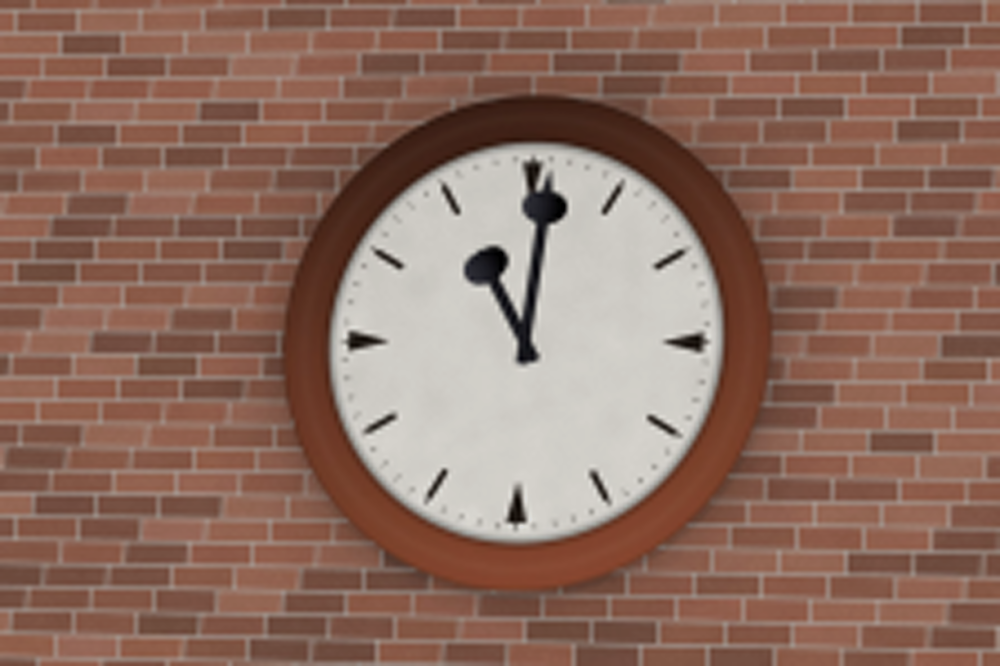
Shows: {"hour": 11, "minute": 1}
